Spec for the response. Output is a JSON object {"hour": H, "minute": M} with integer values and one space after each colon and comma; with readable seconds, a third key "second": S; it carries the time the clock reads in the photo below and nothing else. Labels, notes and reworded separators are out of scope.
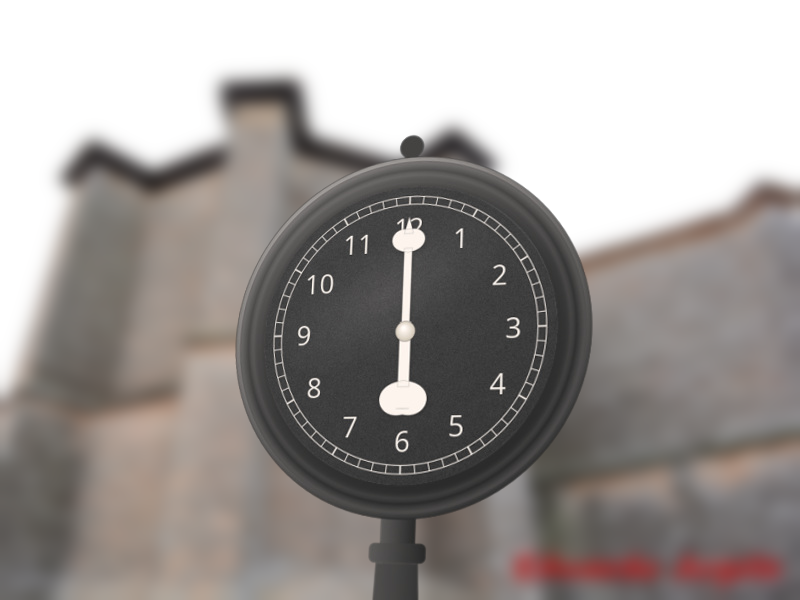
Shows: {"hour": 6, "minute": 0}
